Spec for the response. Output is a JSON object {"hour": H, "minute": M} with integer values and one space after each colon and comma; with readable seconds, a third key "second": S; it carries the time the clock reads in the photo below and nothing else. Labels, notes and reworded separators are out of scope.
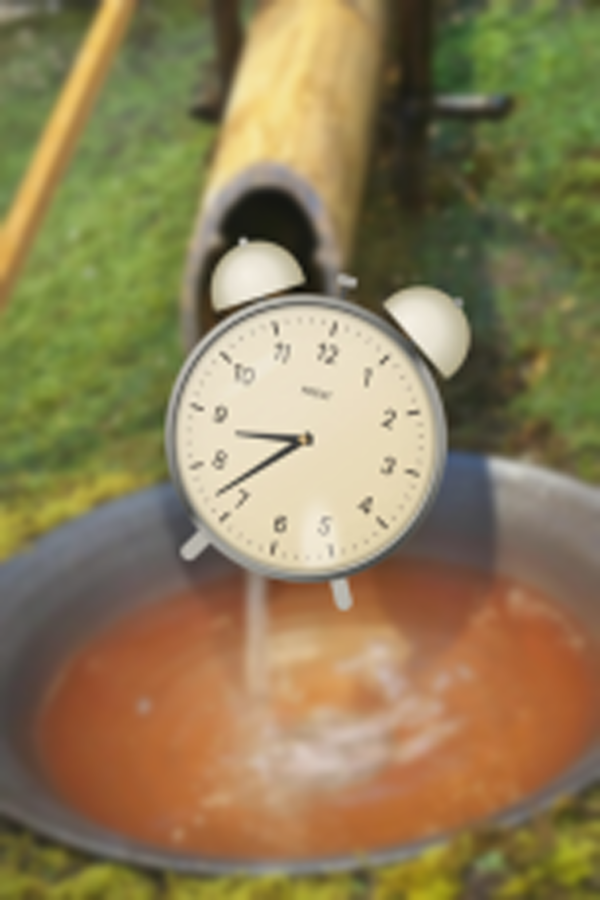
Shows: {"hour": 8, "minute": 37}
